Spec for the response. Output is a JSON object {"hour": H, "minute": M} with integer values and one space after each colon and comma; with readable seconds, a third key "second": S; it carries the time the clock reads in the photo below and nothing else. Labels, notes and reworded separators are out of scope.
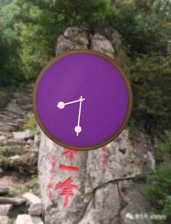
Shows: {"hour": 8, "minute": 31}
